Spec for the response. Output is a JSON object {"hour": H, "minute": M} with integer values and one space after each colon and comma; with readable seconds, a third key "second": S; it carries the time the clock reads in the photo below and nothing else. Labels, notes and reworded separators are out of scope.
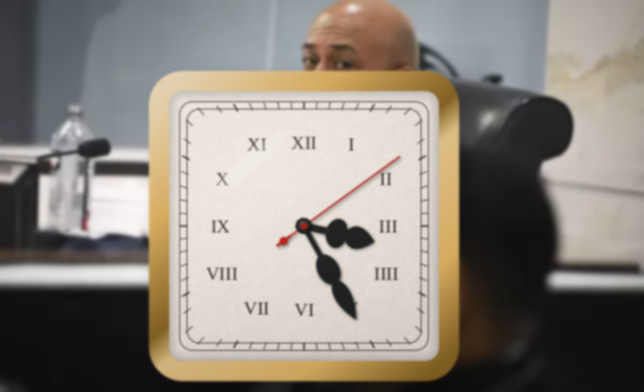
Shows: {"hour": 3, "minute": 25, "second": 9}
